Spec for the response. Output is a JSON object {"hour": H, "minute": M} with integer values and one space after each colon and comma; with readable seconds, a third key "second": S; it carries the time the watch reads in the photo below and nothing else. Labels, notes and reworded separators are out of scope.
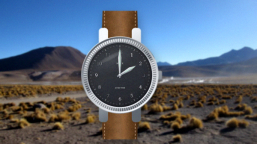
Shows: {"hour": 2, "minute": 0}
